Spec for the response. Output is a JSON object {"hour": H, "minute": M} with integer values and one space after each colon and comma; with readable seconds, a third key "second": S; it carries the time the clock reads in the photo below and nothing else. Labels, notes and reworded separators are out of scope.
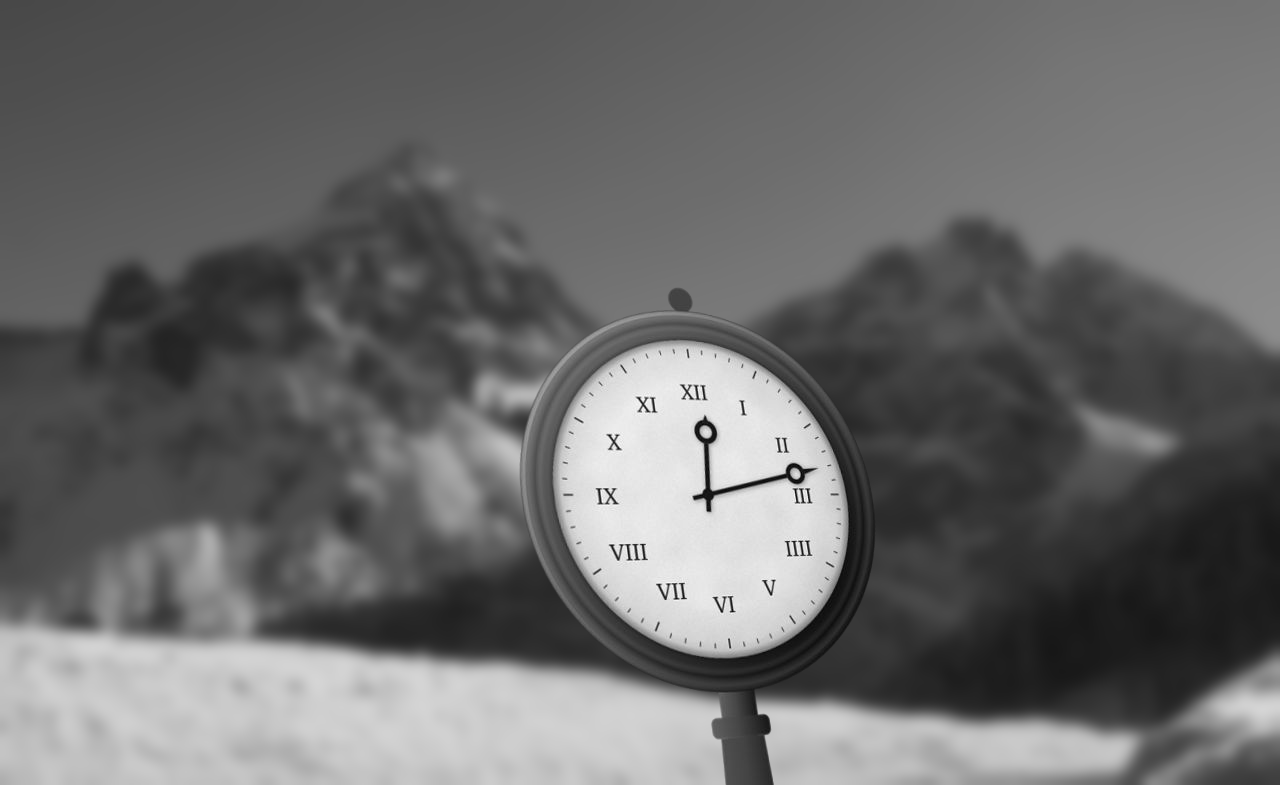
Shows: {"hour": 12, "minute": 13}
